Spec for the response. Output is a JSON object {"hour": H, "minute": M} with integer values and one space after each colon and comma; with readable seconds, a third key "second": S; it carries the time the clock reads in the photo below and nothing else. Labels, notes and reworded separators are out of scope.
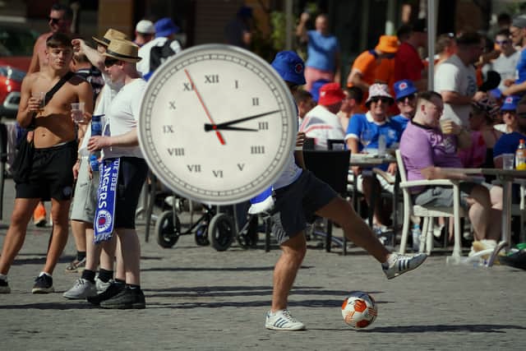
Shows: {"hour": 3, "minute": 12, "second": 56}
